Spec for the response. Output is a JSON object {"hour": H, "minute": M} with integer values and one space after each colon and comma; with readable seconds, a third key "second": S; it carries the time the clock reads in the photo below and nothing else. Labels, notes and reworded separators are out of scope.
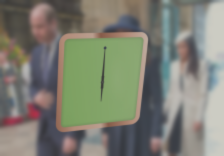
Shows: {"hour": 6, "minute": 0}
